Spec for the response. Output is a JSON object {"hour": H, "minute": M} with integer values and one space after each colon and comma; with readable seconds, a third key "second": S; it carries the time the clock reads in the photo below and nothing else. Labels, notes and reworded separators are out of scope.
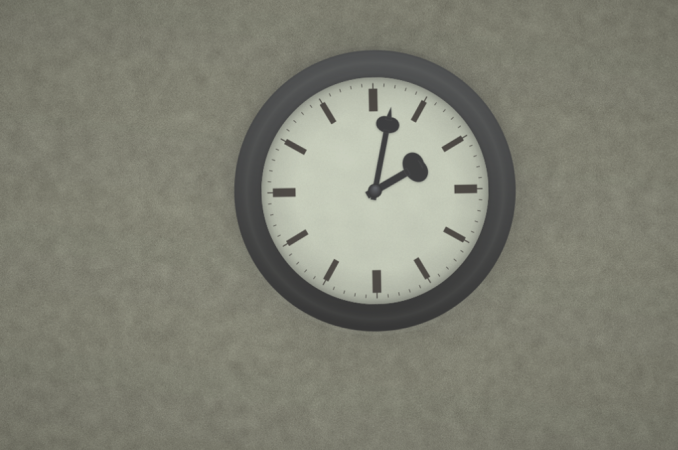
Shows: {"hour": 2, "minute": 2}
